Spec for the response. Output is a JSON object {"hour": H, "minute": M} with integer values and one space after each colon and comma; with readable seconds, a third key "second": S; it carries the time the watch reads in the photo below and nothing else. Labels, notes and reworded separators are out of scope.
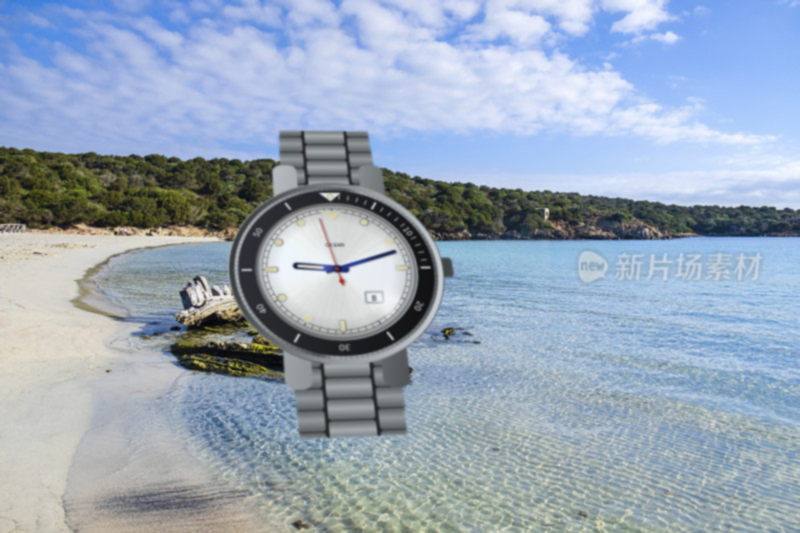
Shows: {"hour": 9, "minute": 11, "second": 58}
